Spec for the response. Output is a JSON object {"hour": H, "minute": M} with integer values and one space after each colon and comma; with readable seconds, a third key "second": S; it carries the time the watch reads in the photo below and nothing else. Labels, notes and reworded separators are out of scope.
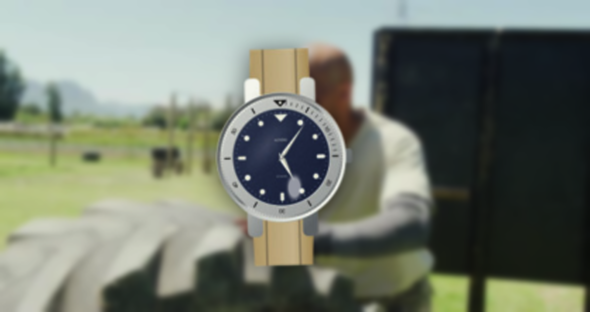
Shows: {"hour": 5, "minute": 6}
